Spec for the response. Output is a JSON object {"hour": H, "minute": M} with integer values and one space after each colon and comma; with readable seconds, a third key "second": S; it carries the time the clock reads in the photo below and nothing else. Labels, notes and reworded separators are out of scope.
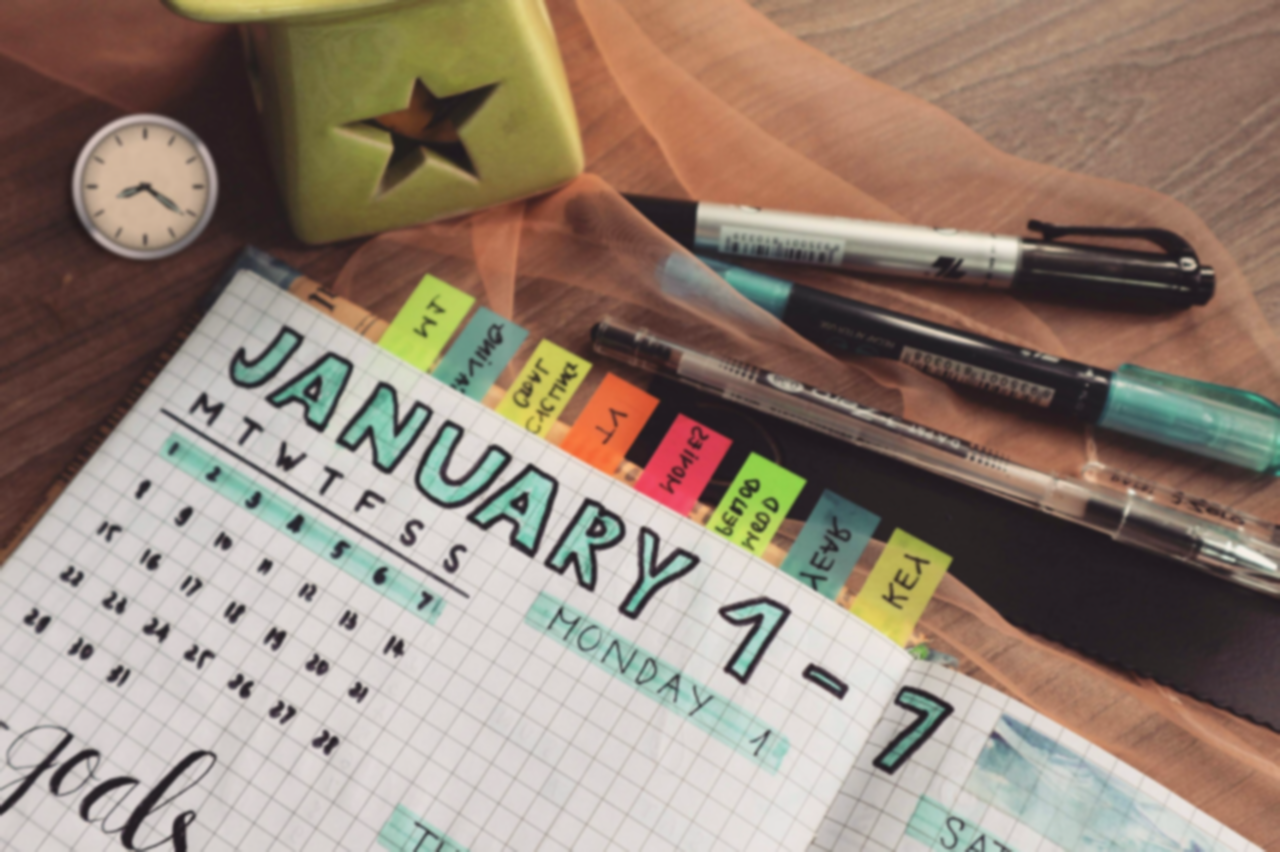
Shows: {"hour": 8, "minute": 21}
